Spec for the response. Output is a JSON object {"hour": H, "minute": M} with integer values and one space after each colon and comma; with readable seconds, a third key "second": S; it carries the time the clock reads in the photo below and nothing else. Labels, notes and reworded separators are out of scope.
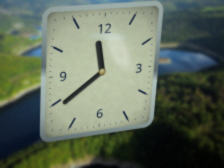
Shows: {"hour": 11, "minute": 39}
